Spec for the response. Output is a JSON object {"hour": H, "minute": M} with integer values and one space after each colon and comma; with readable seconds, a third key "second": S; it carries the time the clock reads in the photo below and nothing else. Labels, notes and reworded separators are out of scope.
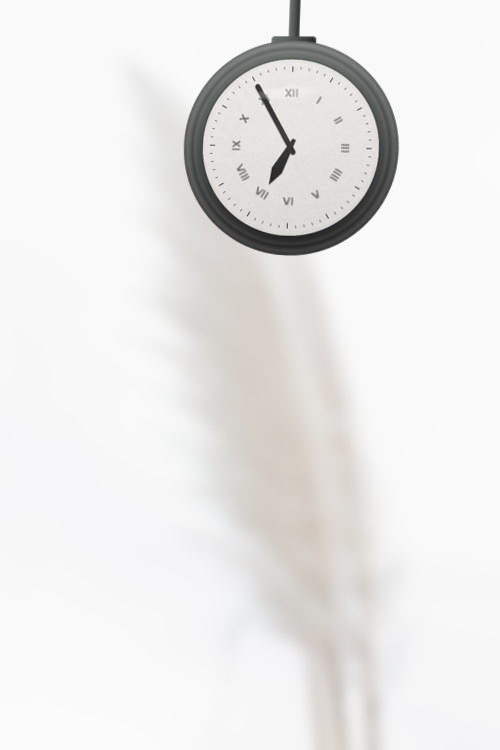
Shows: {"hour": 6, "minute": 55}
